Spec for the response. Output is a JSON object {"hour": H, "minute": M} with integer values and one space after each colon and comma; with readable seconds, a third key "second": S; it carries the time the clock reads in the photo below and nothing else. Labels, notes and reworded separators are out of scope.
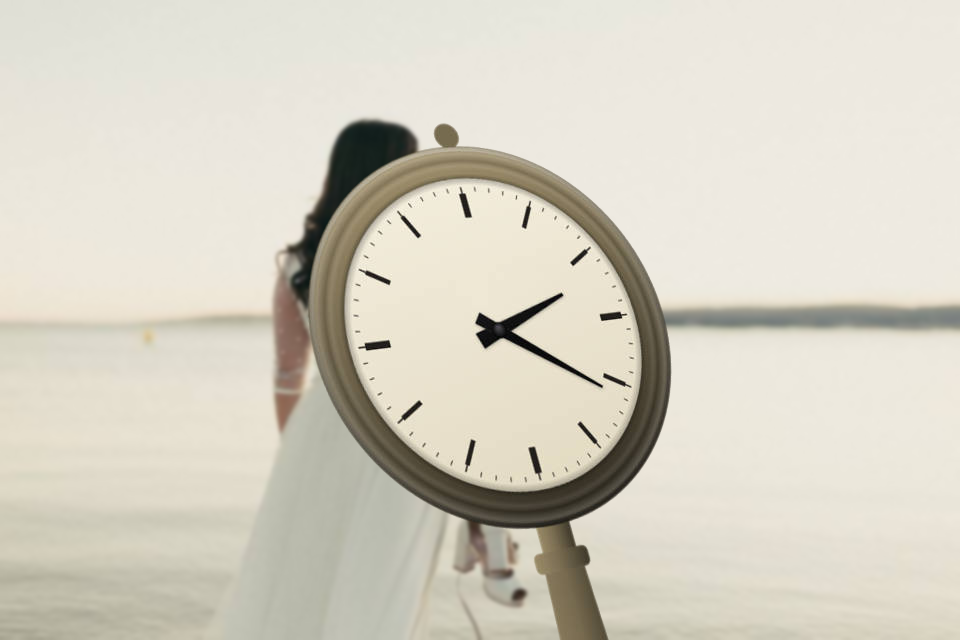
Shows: {"hour": 2, "minute": 21}
